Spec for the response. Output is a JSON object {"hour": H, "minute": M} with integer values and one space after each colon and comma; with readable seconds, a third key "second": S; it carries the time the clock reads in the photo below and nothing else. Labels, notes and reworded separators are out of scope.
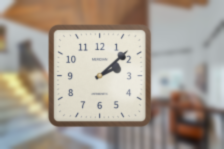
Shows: {"hour": 2, "minute": 8}
